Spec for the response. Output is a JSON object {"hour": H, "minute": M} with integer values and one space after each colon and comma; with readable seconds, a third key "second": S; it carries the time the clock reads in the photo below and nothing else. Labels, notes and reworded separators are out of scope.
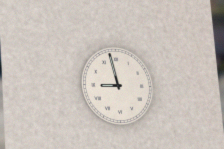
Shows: {"hour": 8, "minute": 58}
